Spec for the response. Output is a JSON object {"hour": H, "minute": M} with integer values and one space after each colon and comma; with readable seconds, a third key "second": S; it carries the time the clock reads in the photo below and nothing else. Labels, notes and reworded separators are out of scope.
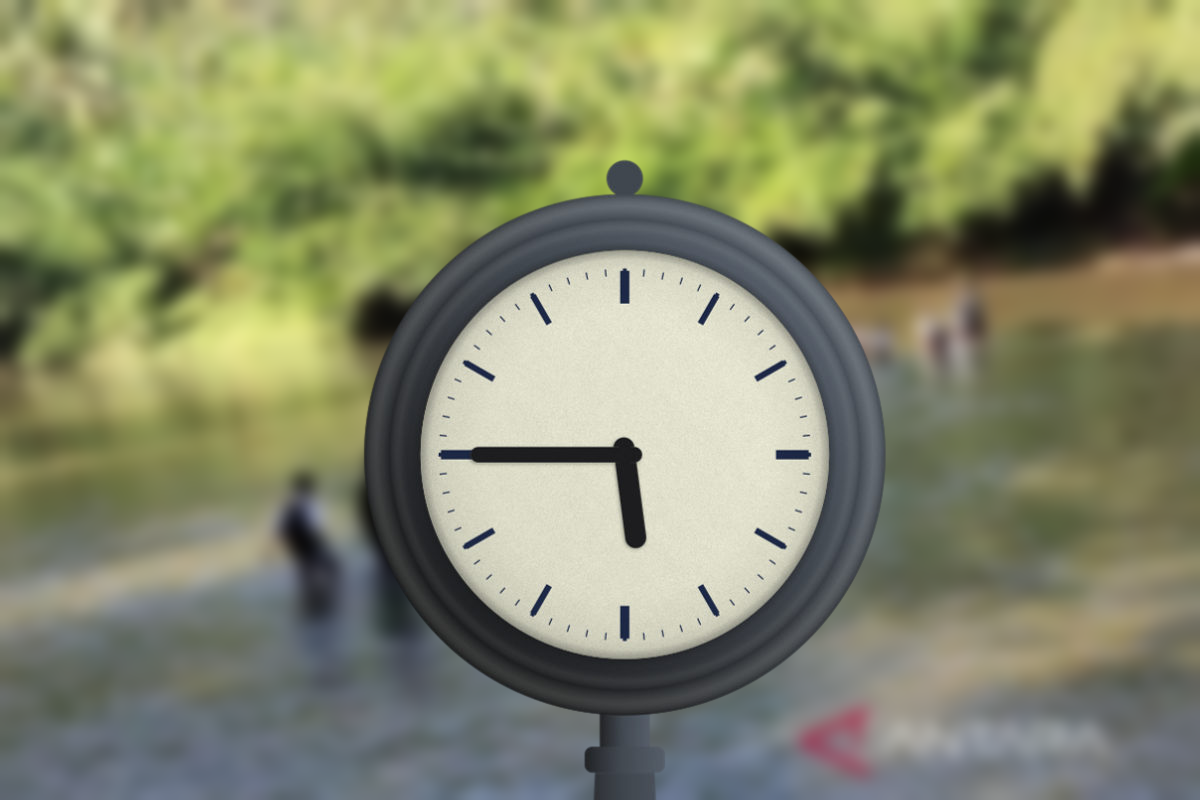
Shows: {"hour": 5, "minute": 45}
